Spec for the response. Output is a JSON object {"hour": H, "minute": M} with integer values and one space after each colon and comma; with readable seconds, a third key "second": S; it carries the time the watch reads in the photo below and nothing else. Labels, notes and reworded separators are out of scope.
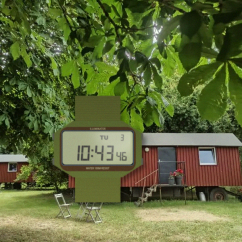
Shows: {"hour": 10, "minute": 43, "second": 46}
